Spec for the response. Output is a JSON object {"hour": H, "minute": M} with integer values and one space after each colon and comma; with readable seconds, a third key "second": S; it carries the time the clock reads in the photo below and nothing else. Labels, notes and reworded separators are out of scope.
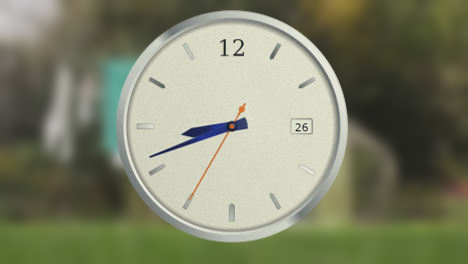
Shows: {"hour": 8, "minute": 41, "second": 35}
